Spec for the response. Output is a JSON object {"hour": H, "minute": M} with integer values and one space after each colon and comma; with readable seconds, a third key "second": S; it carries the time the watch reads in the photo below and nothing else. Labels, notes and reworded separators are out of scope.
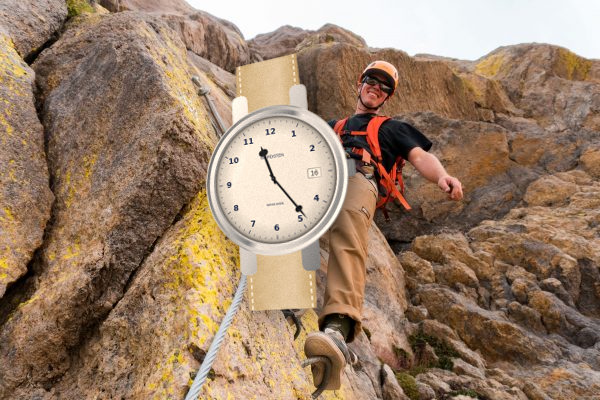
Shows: {"hour": 11, "minute": 24}
